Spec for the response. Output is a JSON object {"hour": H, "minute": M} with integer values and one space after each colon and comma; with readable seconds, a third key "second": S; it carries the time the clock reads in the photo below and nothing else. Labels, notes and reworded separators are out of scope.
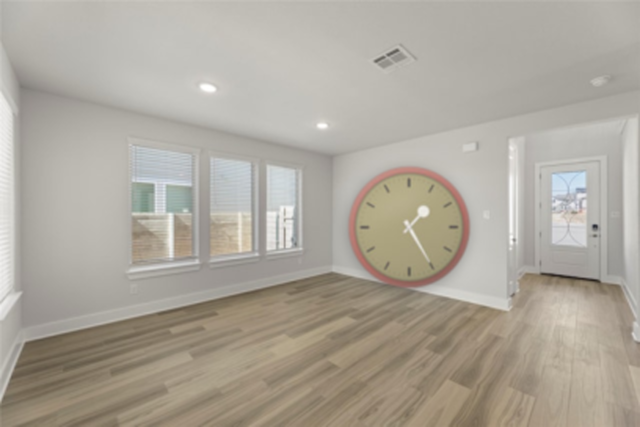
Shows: {"hour": 1, "minute": 25}
